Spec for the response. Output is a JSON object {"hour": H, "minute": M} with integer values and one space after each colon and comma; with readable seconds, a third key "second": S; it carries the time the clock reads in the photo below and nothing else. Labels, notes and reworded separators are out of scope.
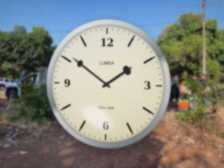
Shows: {"hour": 1, "minute": 51}
